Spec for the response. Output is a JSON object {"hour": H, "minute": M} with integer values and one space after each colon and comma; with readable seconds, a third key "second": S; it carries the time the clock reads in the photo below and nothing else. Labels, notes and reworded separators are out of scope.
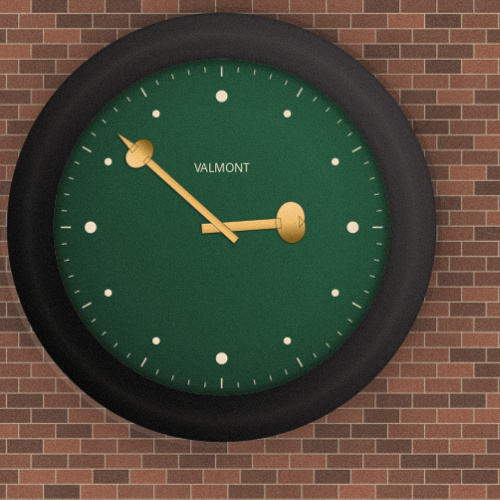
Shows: {"hour": 2, "minute": 52}
